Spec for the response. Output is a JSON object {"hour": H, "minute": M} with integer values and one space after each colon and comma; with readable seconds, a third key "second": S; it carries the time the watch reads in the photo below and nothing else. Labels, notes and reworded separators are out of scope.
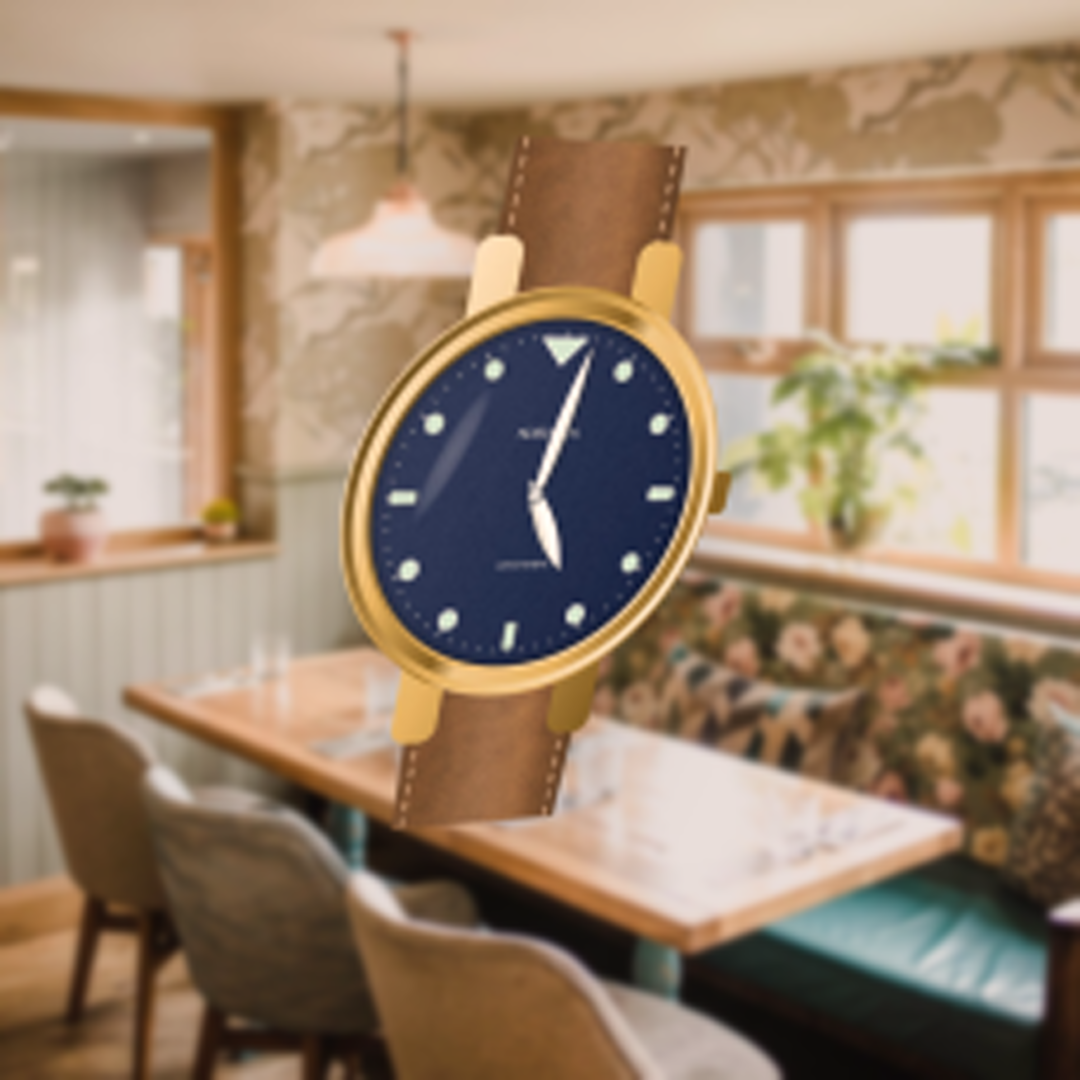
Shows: {"hour": 5, "minute": 2}
